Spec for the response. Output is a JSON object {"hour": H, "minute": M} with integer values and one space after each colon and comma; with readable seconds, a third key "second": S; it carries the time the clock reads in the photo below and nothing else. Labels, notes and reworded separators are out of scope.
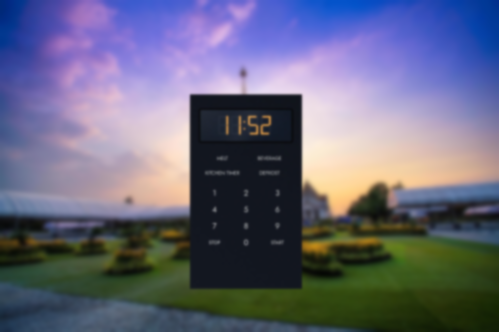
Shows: {"hour": 11, "minute": 52}
